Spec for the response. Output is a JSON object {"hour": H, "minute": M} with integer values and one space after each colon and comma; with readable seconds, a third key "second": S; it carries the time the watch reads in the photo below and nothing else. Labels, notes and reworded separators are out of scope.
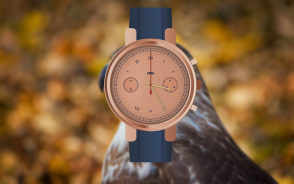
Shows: {"hour": 3, "minute": 25}
